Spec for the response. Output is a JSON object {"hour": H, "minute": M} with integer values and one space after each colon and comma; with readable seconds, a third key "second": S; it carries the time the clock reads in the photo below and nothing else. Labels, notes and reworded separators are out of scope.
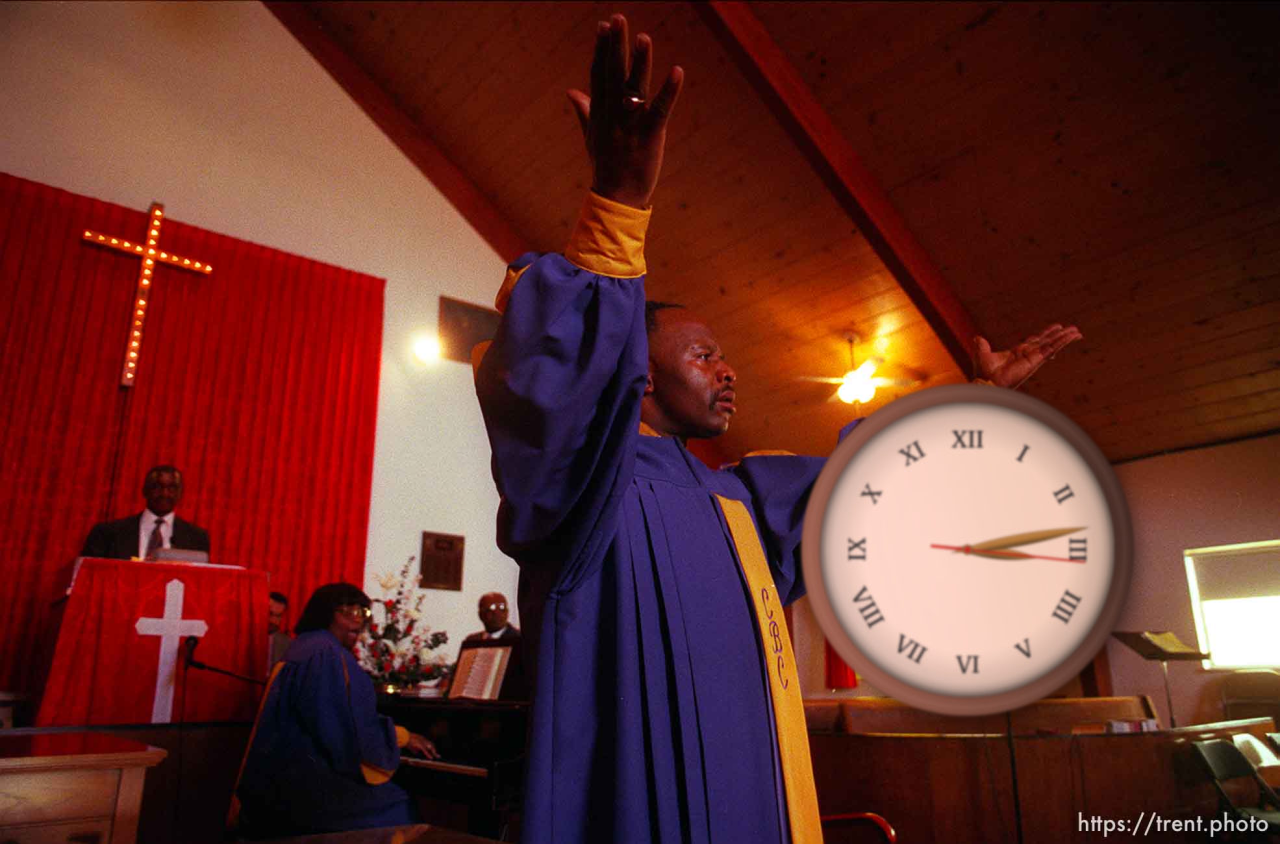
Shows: {"hour": 3, "minute": 13, "second": 16}
